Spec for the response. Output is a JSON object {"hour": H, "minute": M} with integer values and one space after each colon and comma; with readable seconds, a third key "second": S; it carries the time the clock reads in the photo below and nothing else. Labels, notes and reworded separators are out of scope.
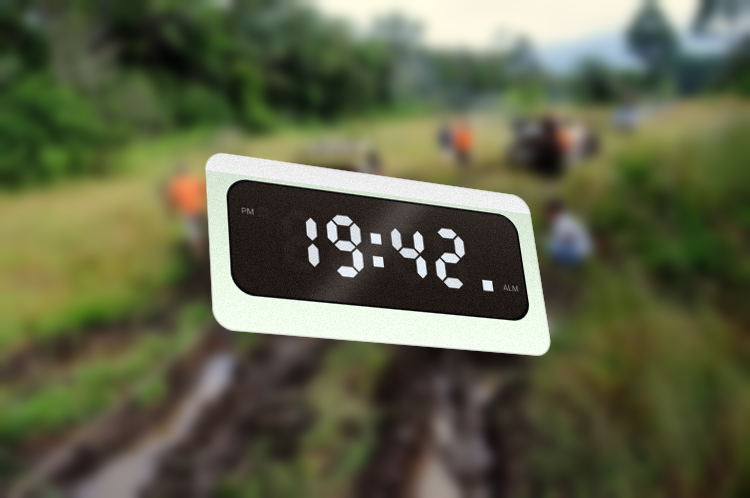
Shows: {"hour": 19, "minute": 42}
